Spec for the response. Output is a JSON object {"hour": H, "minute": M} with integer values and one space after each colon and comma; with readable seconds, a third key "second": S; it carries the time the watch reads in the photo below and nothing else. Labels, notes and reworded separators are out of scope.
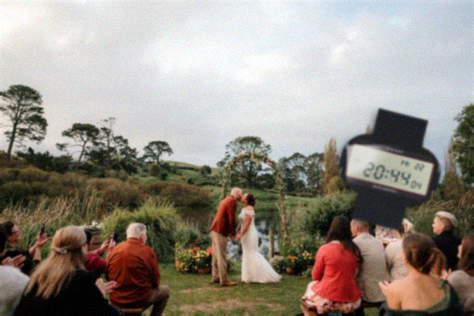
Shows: {"hour": 20, "minute": 44}
